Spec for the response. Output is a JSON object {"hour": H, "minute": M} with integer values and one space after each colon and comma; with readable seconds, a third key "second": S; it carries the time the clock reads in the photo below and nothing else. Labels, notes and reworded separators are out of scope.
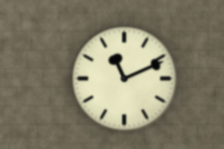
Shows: {"hour": 11, "minute": 11}
